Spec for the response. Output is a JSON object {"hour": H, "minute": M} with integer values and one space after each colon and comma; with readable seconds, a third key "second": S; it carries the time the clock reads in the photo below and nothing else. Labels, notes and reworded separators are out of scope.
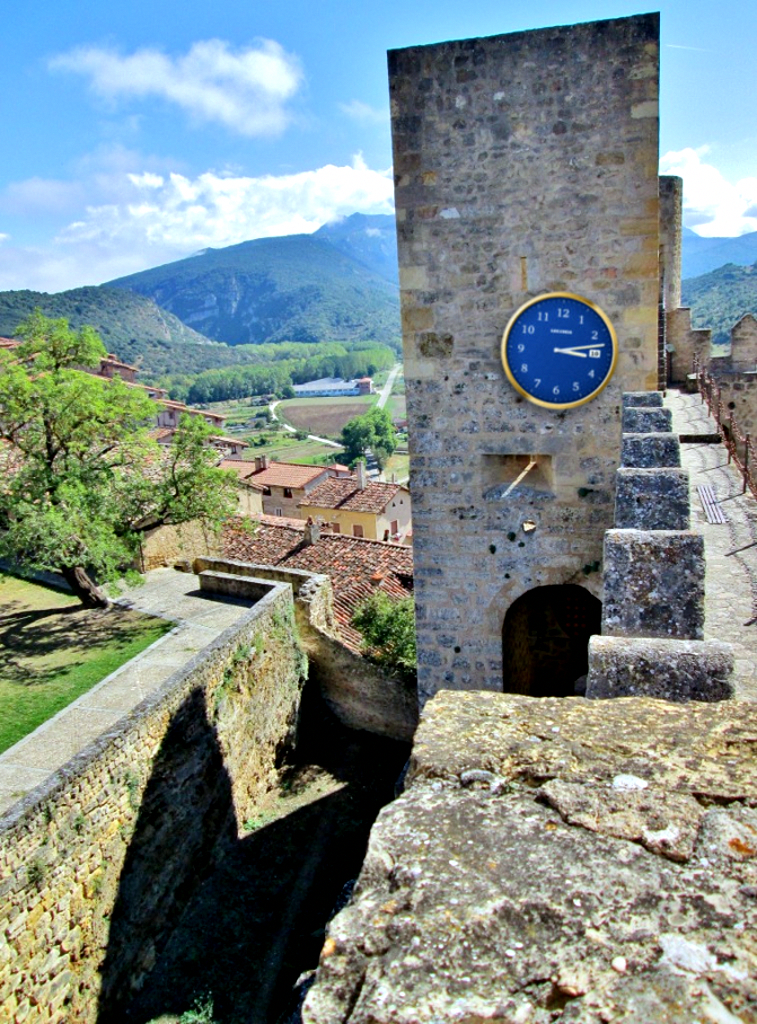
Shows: {"hour": 3, "minute": 13}
